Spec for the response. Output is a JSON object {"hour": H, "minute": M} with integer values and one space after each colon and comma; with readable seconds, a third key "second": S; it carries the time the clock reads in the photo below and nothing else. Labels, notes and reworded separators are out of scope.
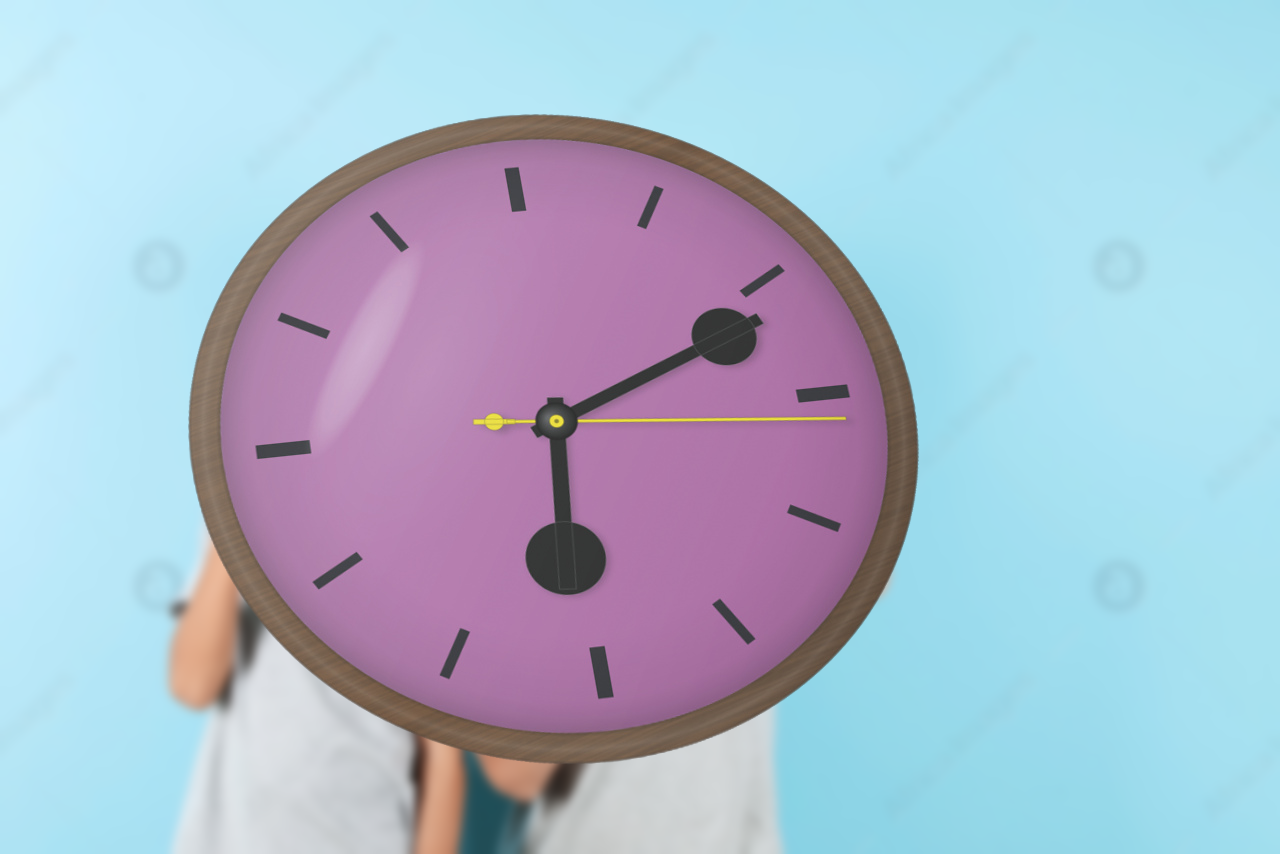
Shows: {"hour": 6, "minute": 11, "second": 16}
